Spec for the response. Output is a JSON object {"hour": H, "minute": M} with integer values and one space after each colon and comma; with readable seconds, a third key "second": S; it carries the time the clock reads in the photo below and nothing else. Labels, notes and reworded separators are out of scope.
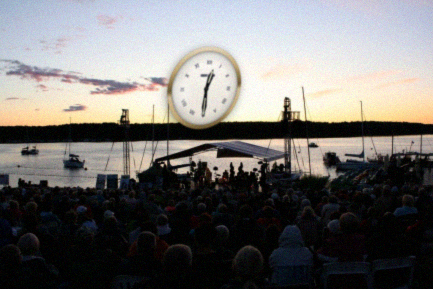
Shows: {"hour": 12, "minute": 30}
